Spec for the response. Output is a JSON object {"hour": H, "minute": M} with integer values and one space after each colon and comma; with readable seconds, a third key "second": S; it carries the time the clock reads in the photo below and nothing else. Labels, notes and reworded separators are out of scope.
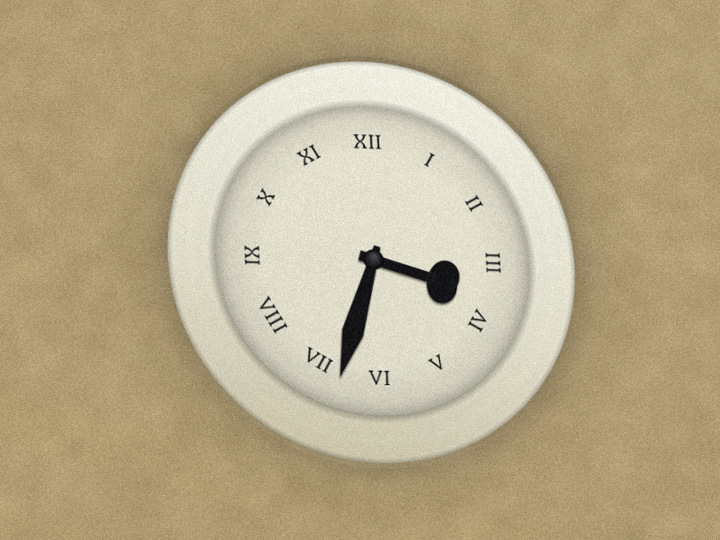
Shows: {"hour": 3, "minute": 33}
